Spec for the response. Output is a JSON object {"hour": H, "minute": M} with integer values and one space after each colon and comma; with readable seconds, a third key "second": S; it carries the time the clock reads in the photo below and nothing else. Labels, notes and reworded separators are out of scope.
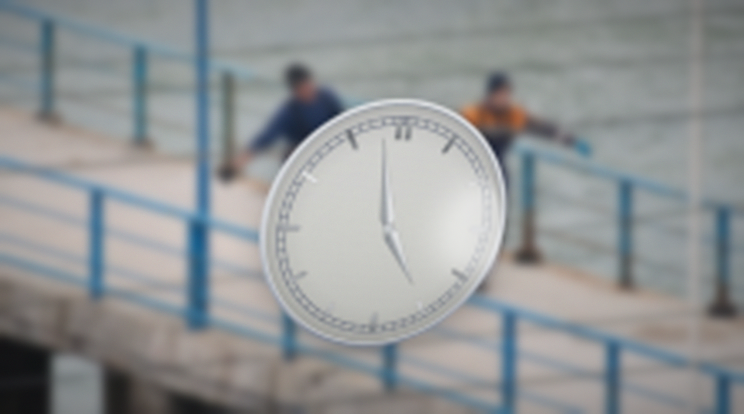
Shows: {"hour": 4, "minute": 58}
